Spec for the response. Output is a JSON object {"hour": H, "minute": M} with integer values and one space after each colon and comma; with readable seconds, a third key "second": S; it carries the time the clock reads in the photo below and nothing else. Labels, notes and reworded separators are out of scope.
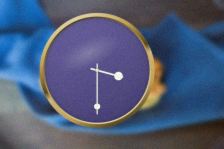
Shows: {"hour": 3, "minute": 30}
